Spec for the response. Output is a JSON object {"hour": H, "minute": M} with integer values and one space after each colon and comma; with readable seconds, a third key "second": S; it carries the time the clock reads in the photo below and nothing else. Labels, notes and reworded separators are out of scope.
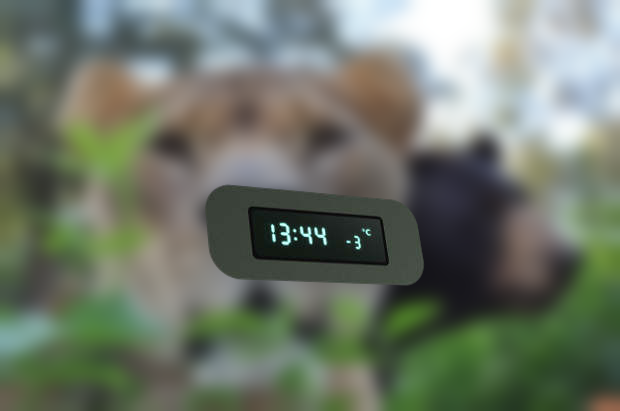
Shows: {"hour": 13, "minute": 44}
